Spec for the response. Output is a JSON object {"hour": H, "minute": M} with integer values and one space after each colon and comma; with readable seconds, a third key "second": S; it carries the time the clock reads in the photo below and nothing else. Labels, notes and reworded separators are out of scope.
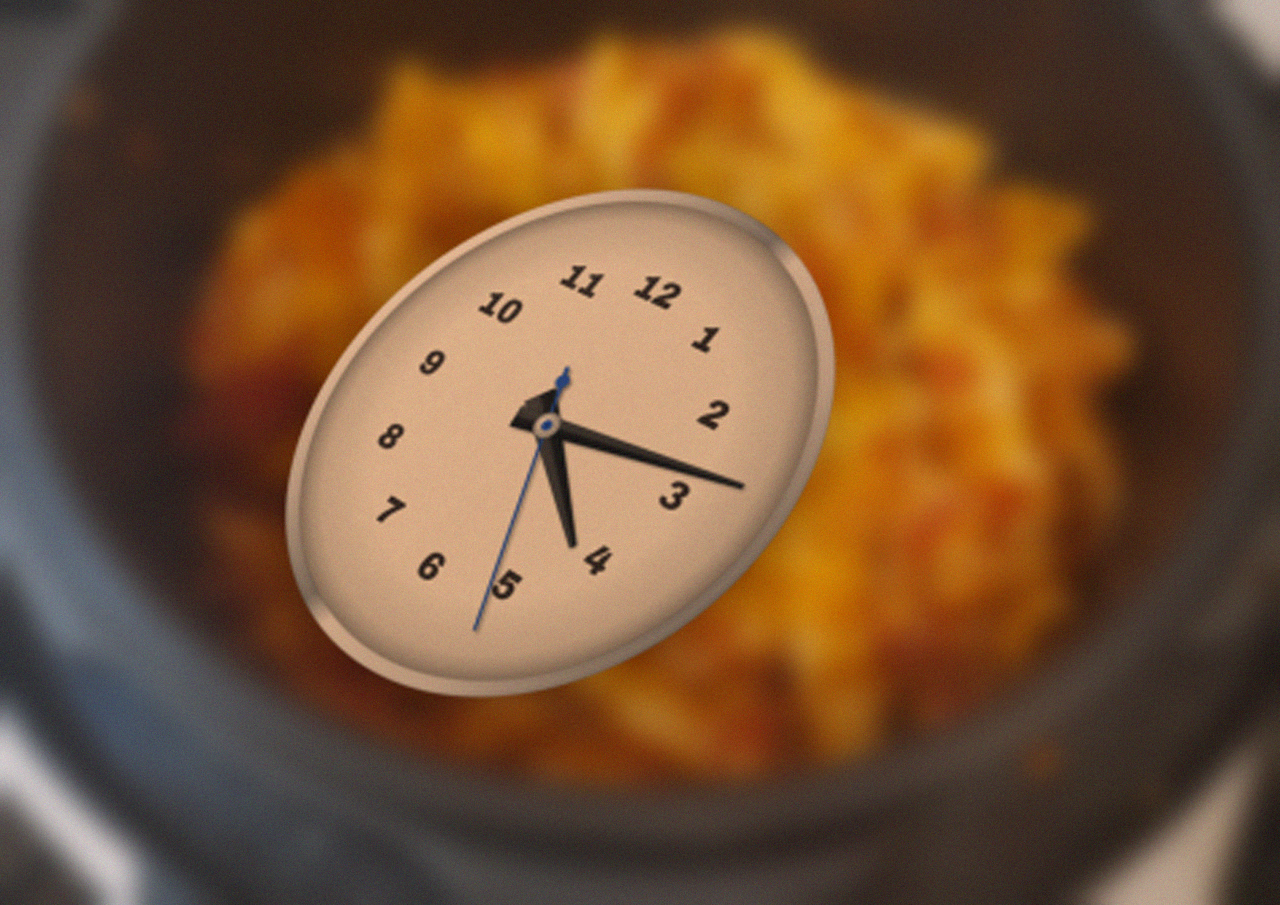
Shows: {"hour": 4, "minute": 13, "second": 26}
